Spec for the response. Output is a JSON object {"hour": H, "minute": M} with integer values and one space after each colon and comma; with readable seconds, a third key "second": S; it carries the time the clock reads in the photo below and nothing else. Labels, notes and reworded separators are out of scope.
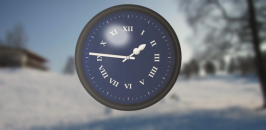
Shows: {"hour": 1, "minute": 46}
